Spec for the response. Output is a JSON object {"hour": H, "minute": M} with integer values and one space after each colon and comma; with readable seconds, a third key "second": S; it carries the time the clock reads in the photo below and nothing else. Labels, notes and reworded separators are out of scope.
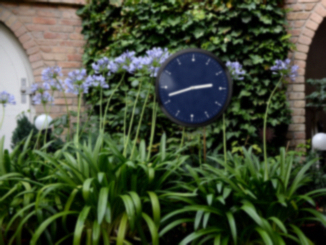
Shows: {"hour": 2, "minute": 42}
